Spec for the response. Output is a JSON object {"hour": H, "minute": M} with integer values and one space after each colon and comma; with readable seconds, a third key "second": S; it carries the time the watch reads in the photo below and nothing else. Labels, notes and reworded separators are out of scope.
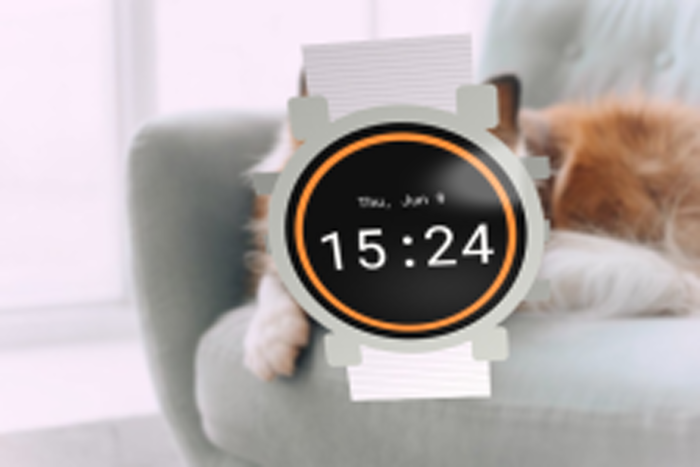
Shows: {"hour": 15, "minute": 24}
